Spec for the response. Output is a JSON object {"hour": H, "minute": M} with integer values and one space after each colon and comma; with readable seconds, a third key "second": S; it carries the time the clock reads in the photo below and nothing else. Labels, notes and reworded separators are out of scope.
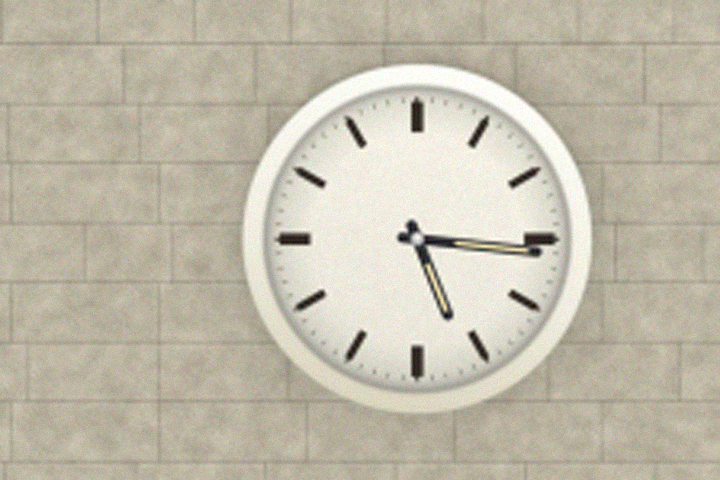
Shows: {"hour": 5, "minute": 16}
